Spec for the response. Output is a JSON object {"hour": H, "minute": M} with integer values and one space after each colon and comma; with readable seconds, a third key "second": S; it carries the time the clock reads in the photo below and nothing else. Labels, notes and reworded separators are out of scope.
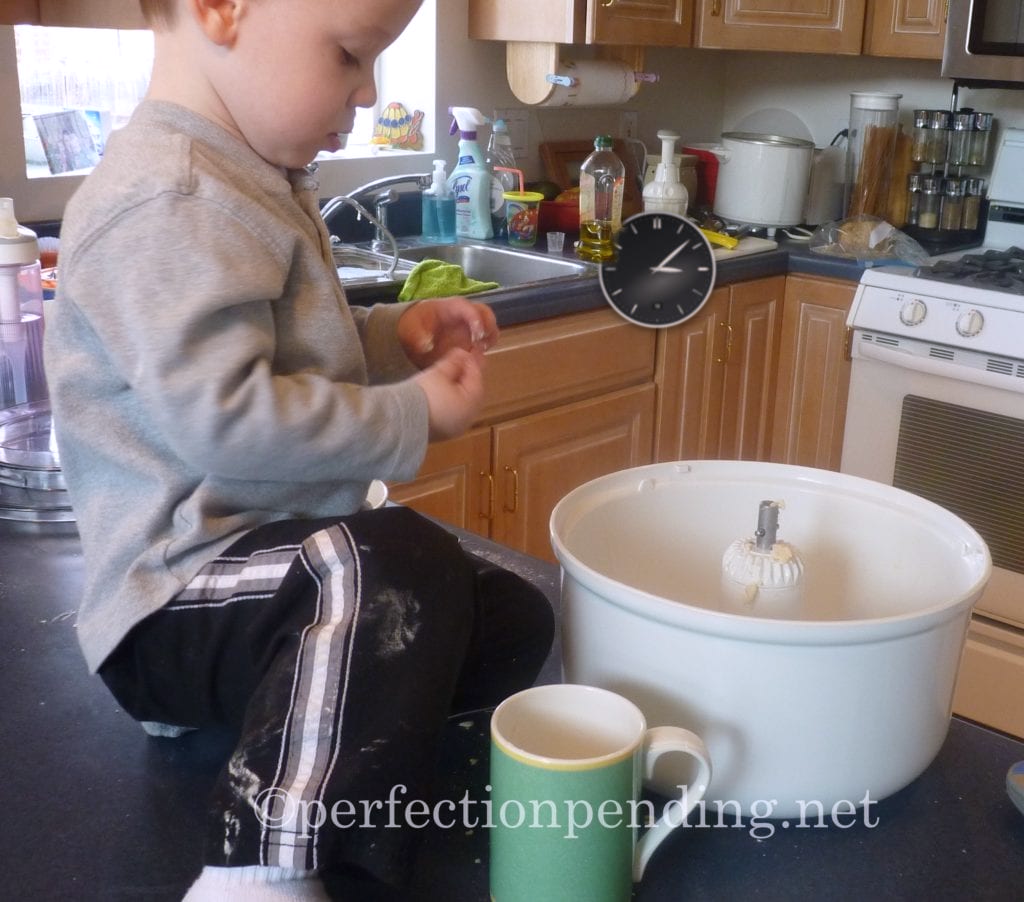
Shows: {"hour": 3, "minute": 8}
